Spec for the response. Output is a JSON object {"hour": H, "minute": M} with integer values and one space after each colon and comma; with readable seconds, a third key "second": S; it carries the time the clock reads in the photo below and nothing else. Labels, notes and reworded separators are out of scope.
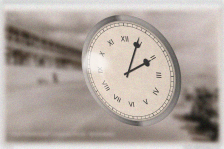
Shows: {"hour": 2, "minute": 4}
